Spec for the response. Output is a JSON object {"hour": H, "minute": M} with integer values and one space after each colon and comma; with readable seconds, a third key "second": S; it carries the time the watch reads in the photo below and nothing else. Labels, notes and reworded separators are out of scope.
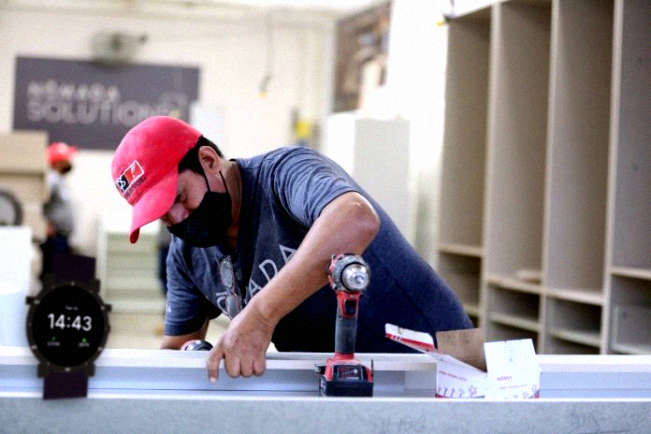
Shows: {"hour": 14, "minute": 43}
